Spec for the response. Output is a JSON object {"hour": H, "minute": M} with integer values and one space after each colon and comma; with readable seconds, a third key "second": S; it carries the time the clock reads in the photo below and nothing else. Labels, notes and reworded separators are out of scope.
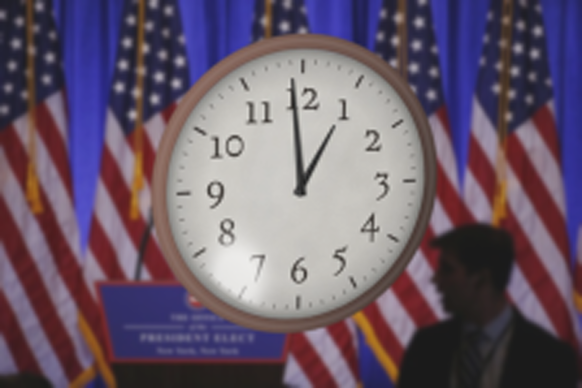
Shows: {"hour": 12, "minute": 59}
